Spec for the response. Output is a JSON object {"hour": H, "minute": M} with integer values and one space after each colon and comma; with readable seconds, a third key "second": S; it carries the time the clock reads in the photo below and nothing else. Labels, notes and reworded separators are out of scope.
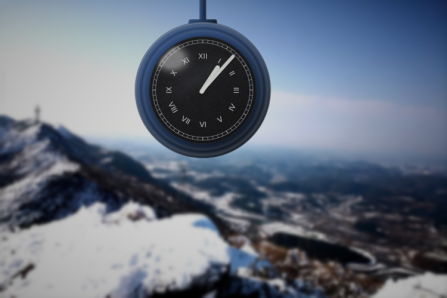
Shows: {"hour": 1, "minute": 7}
